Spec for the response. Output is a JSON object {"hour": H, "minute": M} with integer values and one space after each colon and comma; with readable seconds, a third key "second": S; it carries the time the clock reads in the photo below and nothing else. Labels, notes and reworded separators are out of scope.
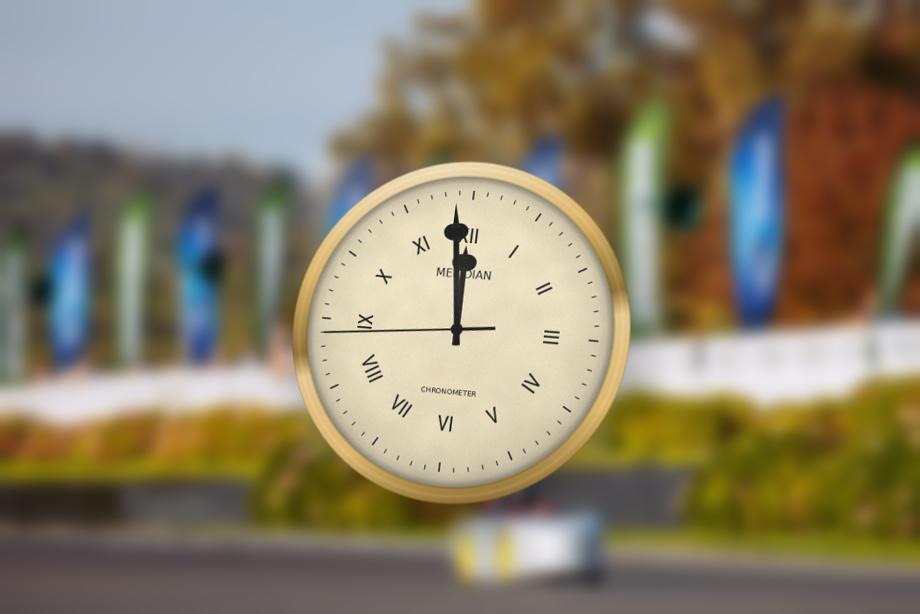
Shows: {"hour": 11, "minute": 58, "second": 44}
